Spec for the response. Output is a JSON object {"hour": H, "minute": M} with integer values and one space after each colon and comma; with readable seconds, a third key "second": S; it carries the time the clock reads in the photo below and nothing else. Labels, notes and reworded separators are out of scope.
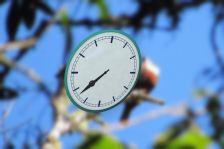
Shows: {"hour": 7, "minute": 38}
